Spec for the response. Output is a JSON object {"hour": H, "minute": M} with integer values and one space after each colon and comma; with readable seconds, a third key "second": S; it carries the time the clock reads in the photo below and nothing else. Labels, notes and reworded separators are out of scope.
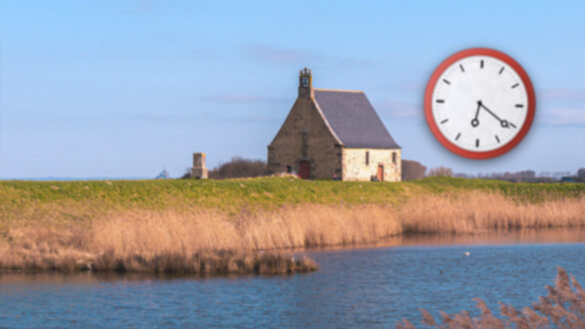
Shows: {"hour": 6, "minute": 21}
